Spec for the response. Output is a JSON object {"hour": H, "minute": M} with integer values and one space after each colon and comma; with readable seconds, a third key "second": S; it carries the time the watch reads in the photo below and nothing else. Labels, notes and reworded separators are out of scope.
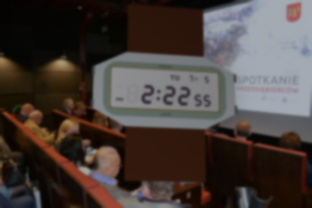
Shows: {"hour": 2, "minute": 22, "second": 55}
